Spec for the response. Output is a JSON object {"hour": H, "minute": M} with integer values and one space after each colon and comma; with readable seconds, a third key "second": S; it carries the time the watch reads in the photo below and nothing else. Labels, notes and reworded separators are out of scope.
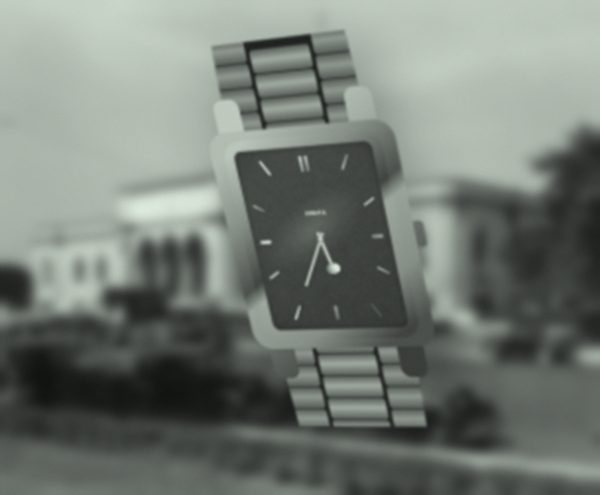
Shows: {"hour": 5, "minute": 35}
